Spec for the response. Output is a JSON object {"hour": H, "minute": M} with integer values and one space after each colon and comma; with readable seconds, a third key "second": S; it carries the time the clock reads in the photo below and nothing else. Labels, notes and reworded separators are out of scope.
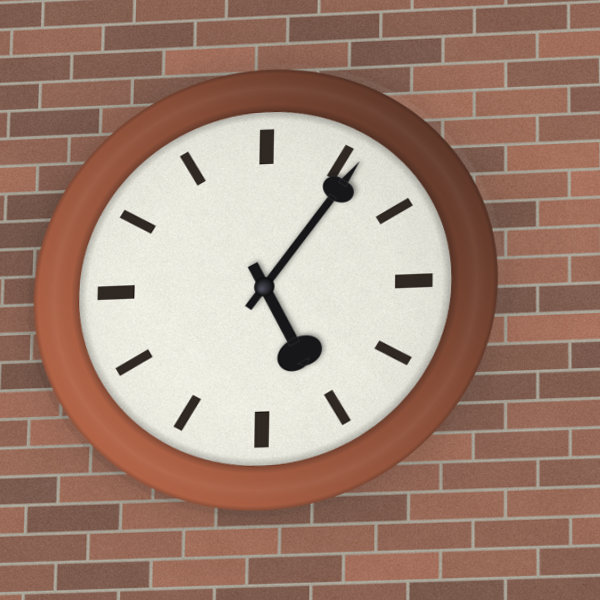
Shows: {"hour": 5, "minute": 6}
